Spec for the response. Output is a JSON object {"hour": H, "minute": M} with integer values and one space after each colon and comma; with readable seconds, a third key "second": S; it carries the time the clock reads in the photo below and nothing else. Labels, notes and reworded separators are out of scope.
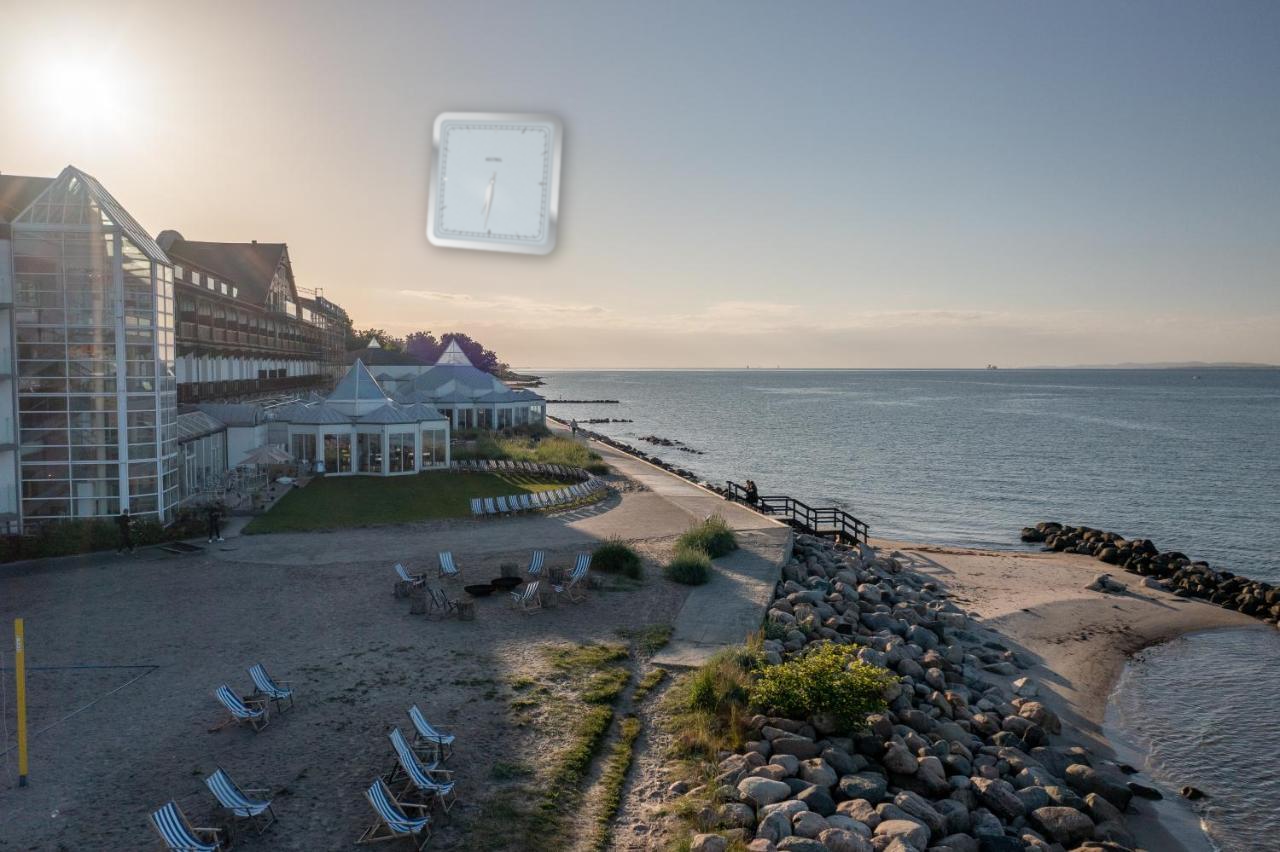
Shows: {"hour": 6, "minute": 31}
